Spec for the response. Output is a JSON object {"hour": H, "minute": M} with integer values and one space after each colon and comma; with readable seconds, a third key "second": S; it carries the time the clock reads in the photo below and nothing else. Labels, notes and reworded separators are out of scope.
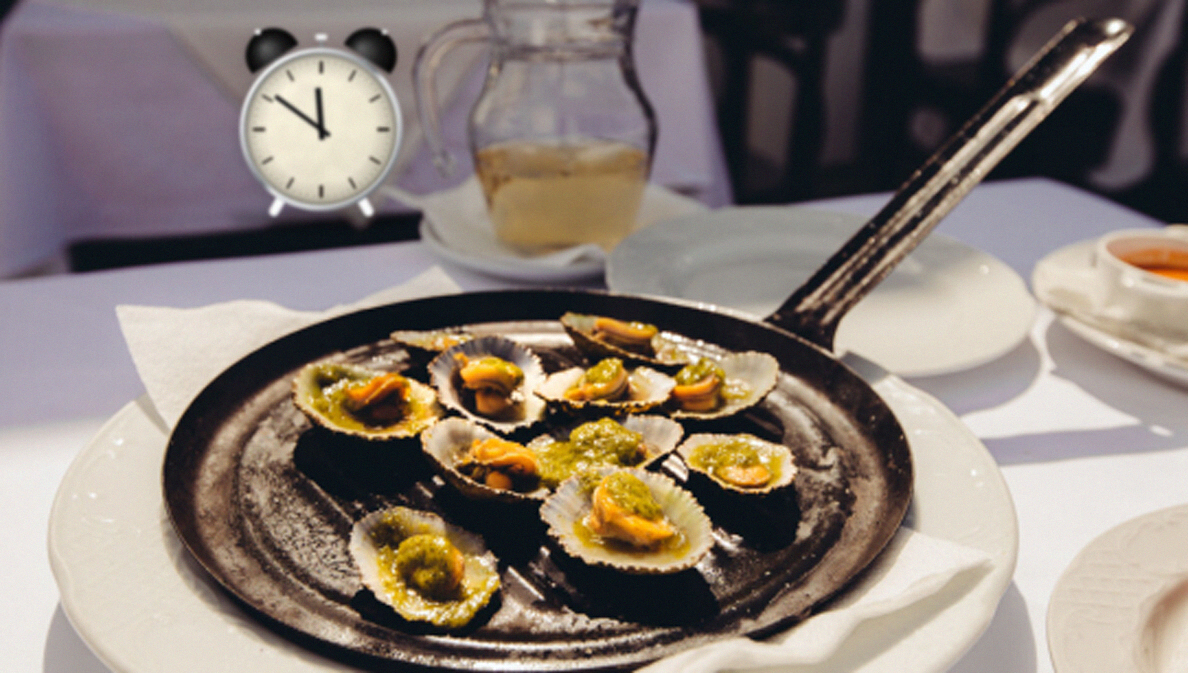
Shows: {"hour": 11, "minute": 51}
